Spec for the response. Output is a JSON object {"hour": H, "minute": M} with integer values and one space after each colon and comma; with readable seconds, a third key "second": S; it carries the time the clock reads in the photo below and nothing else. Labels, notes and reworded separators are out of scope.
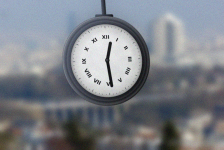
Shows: {"hour": 12, "minute": 29}
